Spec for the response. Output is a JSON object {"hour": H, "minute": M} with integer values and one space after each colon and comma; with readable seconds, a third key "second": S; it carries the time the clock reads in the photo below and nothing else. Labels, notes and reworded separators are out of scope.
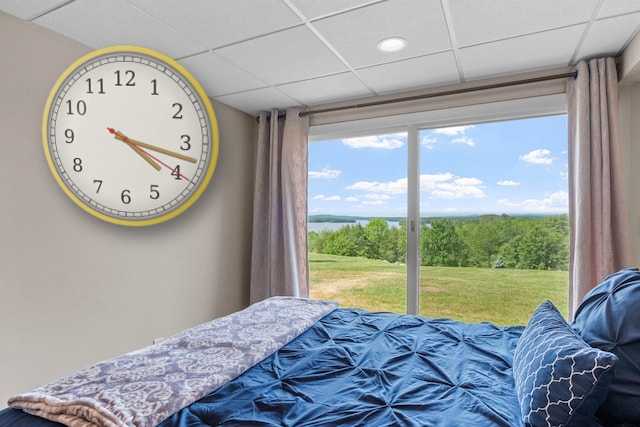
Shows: {"hour": 4, "minute": 17, "second": 20}
